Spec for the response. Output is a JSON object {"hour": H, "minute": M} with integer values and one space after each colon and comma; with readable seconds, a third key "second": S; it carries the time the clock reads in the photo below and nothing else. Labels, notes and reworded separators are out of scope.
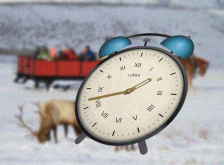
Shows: {"hour": 1, "minute": 42}
